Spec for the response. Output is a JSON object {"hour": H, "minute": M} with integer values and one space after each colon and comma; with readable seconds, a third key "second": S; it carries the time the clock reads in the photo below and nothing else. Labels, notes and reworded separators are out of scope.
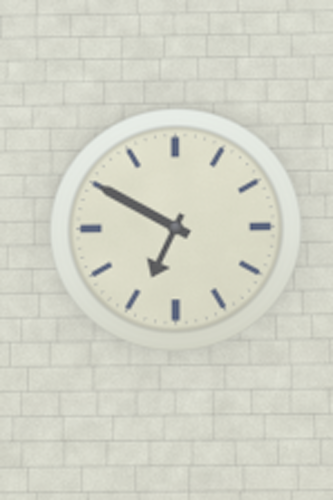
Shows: {"hour": 6, "minute": 50}
